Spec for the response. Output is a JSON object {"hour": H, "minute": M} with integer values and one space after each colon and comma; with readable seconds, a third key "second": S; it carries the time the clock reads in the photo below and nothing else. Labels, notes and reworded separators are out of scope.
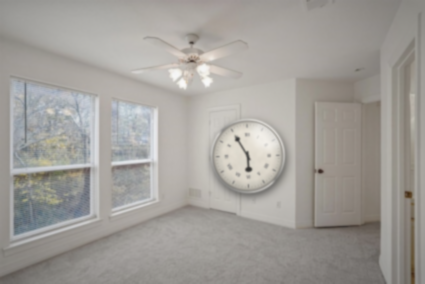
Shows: {"hour": 5, "minute": 55}
